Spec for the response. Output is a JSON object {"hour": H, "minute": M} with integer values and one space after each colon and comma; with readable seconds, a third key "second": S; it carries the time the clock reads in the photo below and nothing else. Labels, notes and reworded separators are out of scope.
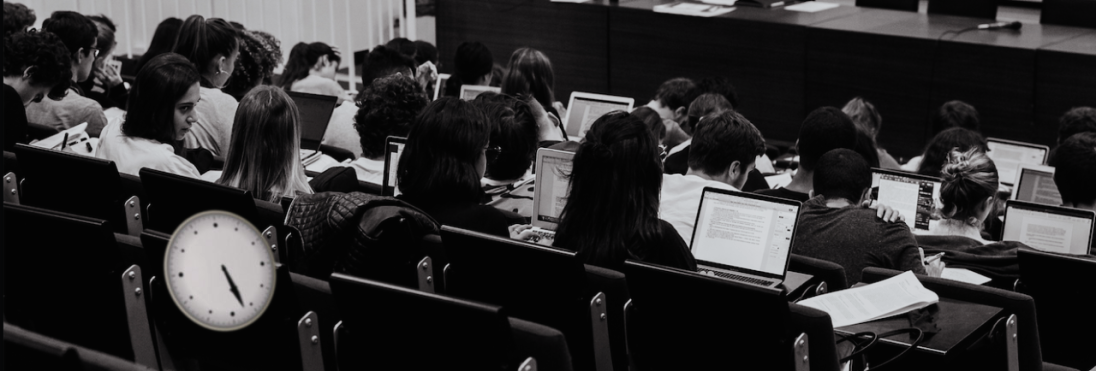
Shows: {"hour": 5, "minute": 27}
